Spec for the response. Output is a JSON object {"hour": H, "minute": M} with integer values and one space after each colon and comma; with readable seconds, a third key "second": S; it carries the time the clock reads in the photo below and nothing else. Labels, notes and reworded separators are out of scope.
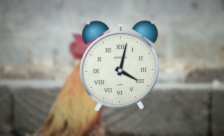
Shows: {"hour": 4, "minute": 2}
